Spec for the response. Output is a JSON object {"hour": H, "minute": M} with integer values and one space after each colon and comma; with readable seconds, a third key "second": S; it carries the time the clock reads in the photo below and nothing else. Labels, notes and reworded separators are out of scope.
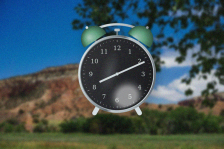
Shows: {"hour": 8, "minute": 11}
